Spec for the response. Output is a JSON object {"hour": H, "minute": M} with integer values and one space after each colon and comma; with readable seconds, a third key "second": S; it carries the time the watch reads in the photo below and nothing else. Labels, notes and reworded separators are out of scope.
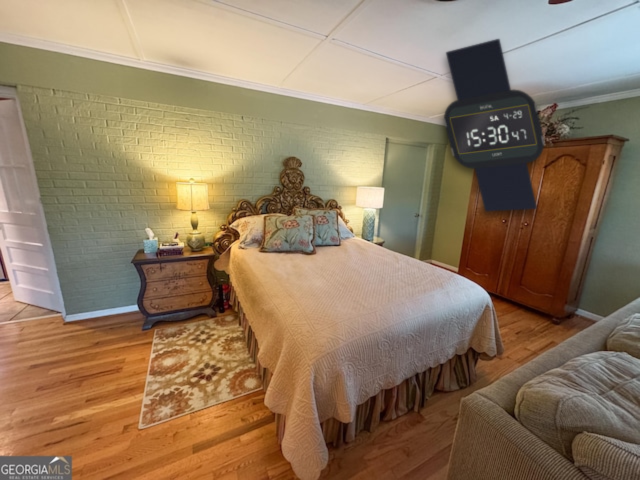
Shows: {"hour": 15, "minute": 30, "second": 47}
